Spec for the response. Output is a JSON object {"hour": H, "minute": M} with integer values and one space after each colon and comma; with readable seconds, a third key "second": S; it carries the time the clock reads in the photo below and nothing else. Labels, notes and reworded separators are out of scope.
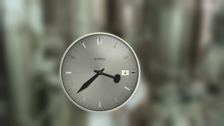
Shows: {"hour": 3, "minute": 38}
